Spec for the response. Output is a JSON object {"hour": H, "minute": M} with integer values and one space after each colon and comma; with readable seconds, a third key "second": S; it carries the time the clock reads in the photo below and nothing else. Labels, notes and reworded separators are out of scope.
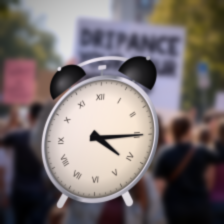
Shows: {"hour": 4, "minute": 15}
